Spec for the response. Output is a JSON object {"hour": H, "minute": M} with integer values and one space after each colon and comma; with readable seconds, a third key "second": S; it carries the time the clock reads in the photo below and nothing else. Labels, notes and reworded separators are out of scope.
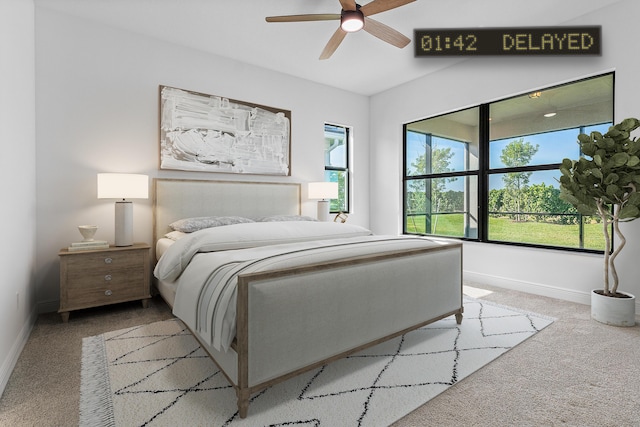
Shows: {"hour": 1, "minute": 42}
